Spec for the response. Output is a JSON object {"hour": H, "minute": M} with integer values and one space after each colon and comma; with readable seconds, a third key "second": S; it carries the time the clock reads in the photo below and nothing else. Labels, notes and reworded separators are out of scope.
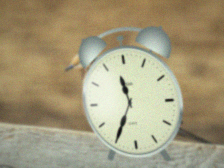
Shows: {"hour": 11, "minute": 35}
